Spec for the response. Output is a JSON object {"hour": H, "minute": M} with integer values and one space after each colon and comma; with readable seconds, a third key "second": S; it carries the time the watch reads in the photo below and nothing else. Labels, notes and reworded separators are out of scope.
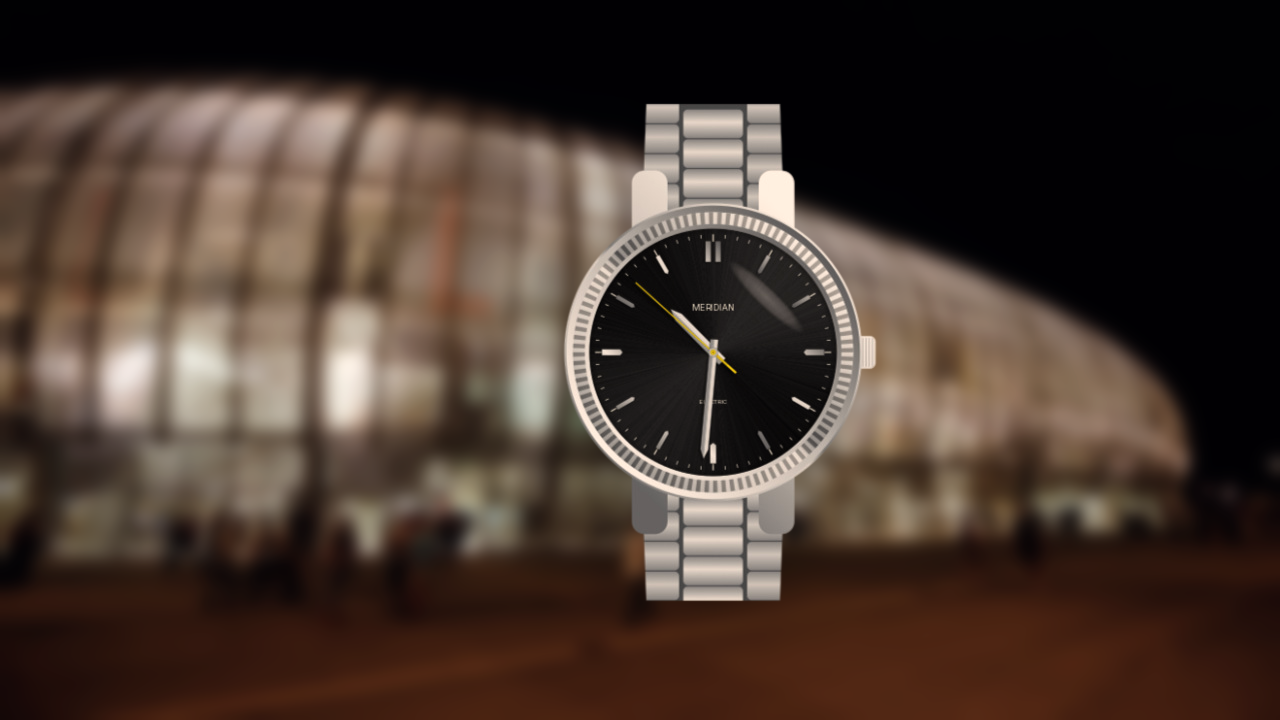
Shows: {"hour": 10, "minute": 30, "second": 52}
